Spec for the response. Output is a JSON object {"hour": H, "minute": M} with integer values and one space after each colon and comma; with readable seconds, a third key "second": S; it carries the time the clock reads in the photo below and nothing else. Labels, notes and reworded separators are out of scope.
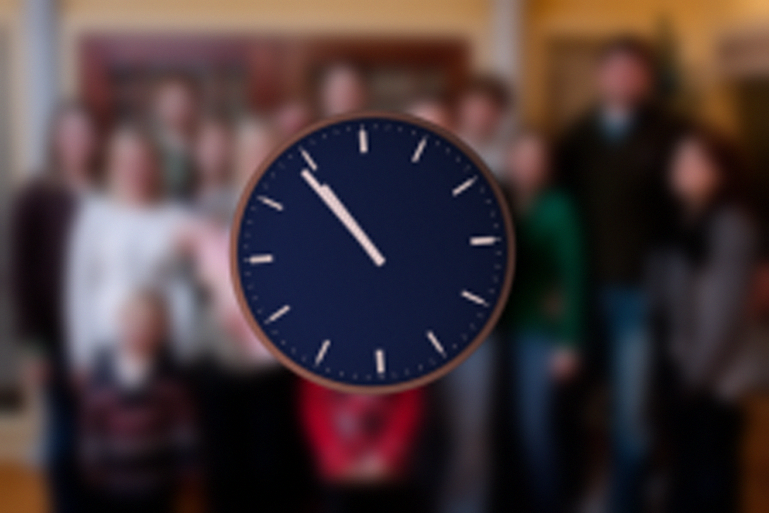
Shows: {"hour": 10, "minute": 54}
